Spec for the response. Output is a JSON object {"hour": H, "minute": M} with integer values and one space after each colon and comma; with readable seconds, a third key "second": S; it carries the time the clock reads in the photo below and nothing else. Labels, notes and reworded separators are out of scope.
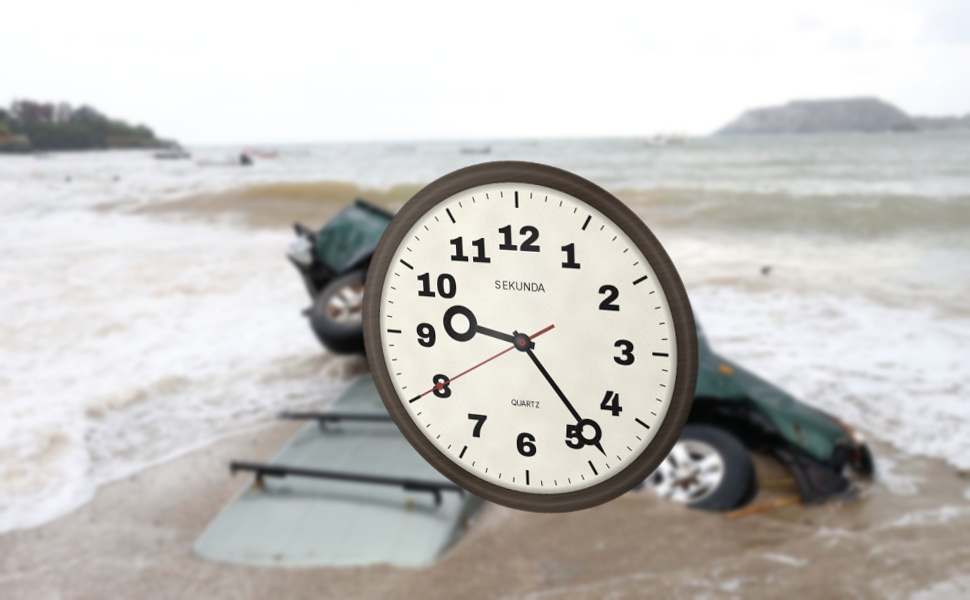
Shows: {"hour": 9, "minute": 23, "second": 40}
